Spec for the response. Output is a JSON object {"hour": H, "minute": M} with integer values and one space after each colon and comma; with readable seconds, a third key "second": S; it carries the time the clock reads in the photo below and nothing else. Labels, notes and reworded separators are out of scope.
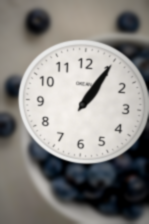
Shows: {"hour": 1, "minute": 5}
